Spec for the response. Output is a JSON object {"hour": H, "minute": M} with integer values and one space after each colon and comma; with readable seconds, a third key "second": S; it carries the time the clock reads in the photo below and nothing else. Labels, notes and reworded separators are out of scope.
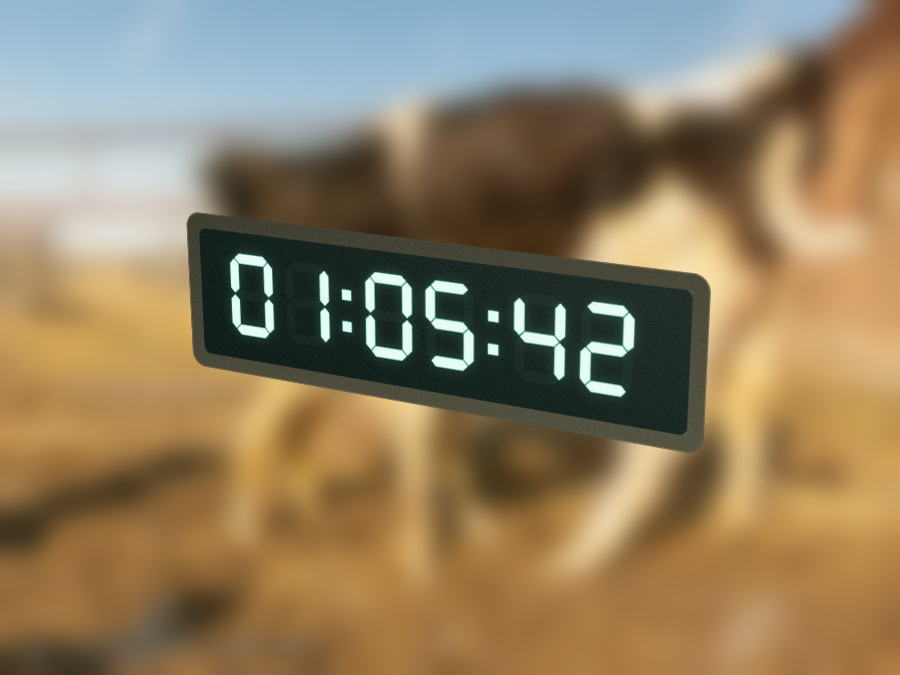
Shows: {"hour": 1, "minute": 5, "second": 42}
